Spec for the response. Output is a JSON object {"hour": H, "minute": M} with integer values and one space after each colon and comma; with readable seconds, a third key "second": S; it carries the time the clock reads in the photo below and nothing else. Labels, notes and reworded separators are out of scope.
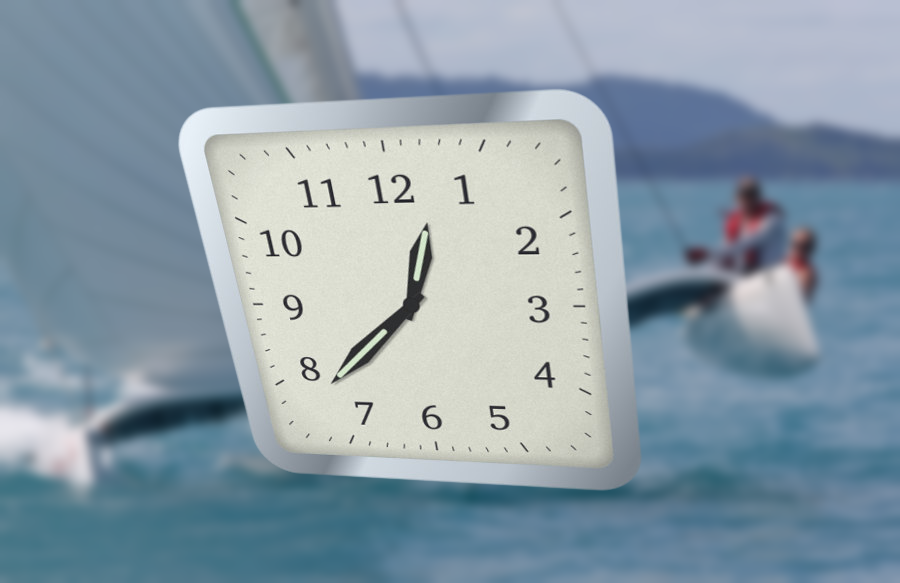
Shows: {"hour": 12, "minute": 38}
